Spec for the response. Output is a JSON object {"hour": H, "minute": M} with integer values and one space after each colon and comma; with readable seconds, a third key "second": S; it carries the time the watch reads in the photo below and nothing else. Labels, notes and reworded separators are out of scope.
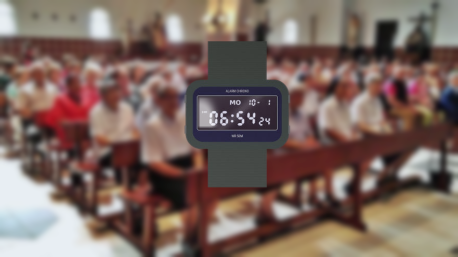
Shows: {"hour": 6, "minute": 54, "second": 24}
